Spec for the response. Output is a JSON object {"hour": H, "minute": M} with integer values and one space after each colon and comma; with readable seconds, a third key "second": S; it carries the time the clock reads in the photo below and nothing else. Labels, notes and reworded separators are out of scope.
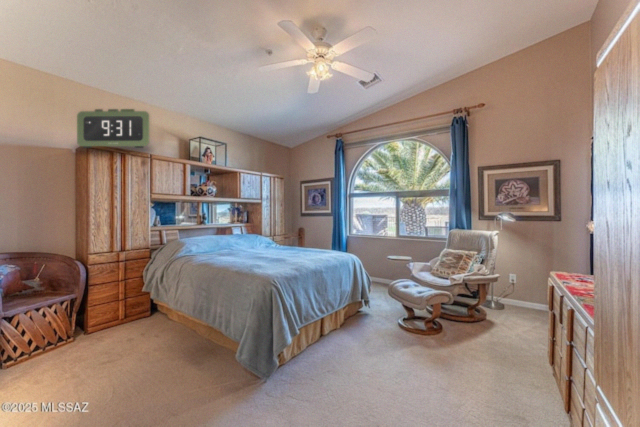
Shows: {"hour": 9, "minute": 31}
